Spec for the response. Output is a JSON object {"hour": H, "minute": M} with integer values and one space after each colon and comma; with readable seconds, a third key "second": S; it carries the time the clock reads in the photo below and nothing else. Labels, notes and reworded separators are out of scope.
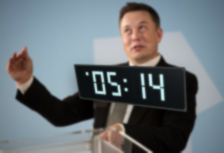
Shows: {"hour": 5, "minute": 14}
